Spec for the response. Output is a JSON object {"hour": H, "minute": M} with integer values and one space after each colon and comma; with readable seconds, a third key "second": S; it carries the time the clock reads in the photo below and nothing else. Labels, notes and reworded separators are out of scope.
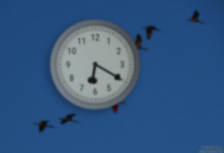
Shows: {"hour": 6, "minute": 20}
